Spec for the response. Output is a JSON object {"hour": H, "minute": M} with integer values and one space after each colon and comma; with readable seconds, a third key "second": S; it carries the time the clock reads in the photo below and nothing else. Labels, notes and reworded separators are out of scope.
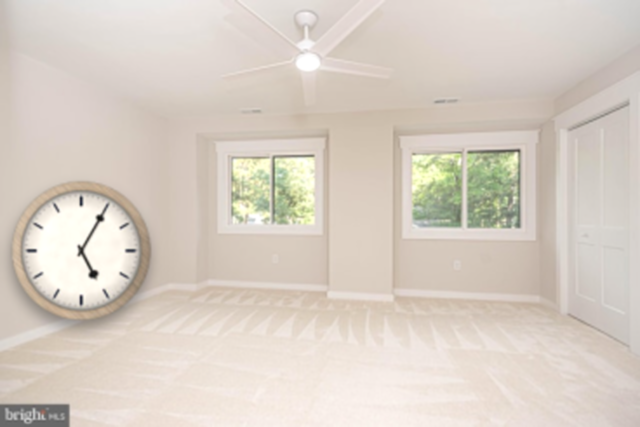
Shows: {"hour": 5, "minute": 5}
